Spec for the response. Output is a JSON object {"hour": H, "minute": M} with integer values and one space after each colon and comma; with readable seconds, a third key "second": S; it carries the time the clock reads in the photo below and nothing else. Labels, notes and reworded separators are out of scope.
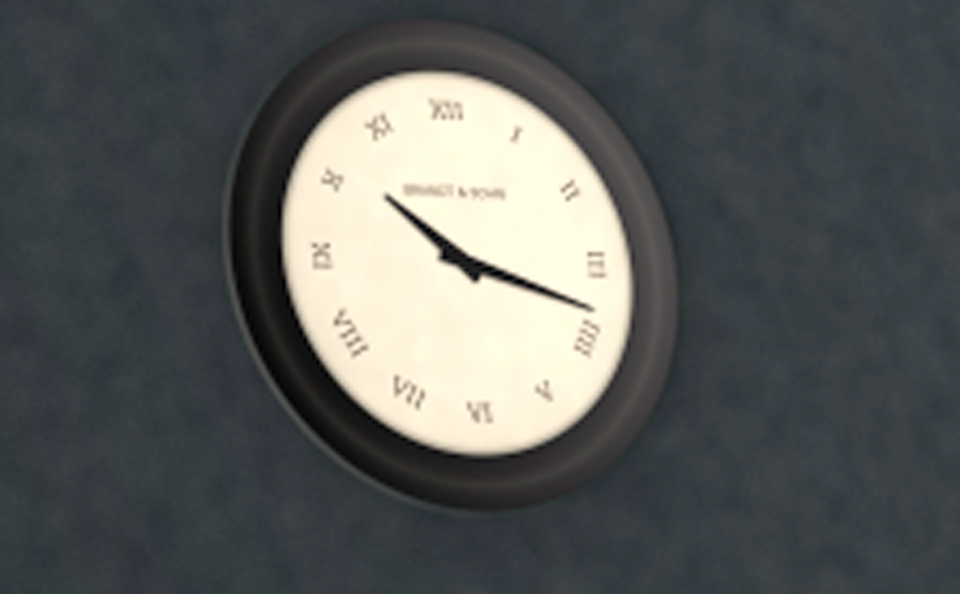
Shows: {"hour": 10, "minute": 18}
